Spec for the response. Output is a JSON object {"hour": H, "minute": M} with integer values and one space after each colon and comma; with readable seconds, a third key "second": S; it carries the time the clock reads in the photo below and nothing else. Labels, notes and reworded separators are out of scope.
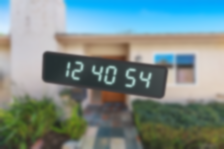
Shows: {"hour": 12, "minute": 40, "second": 54}
